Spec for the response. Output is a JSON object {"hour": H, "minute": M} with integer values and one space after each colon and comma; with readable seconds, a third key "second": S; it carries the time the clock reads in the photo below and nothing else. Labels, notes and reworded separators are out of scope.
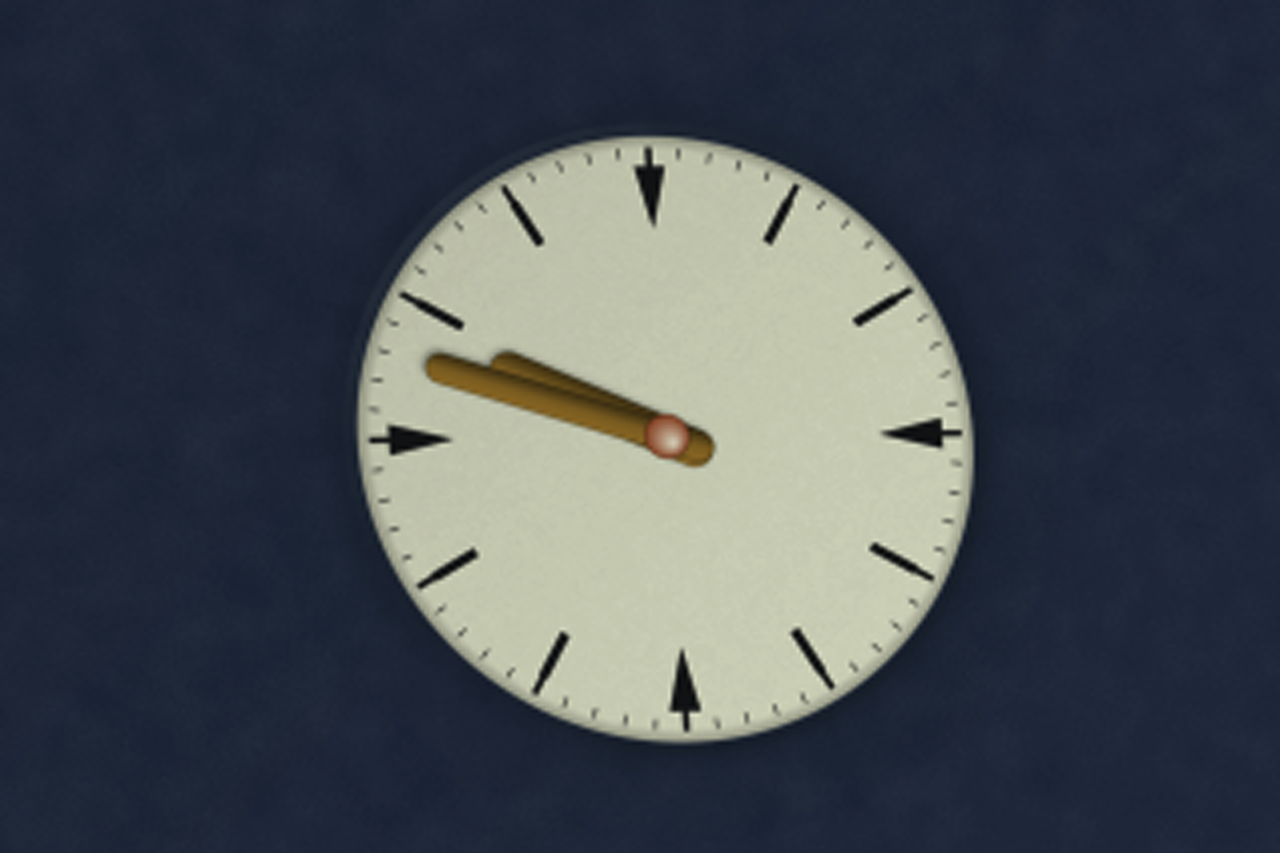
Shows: {"hour": 9, "minute": 48}
